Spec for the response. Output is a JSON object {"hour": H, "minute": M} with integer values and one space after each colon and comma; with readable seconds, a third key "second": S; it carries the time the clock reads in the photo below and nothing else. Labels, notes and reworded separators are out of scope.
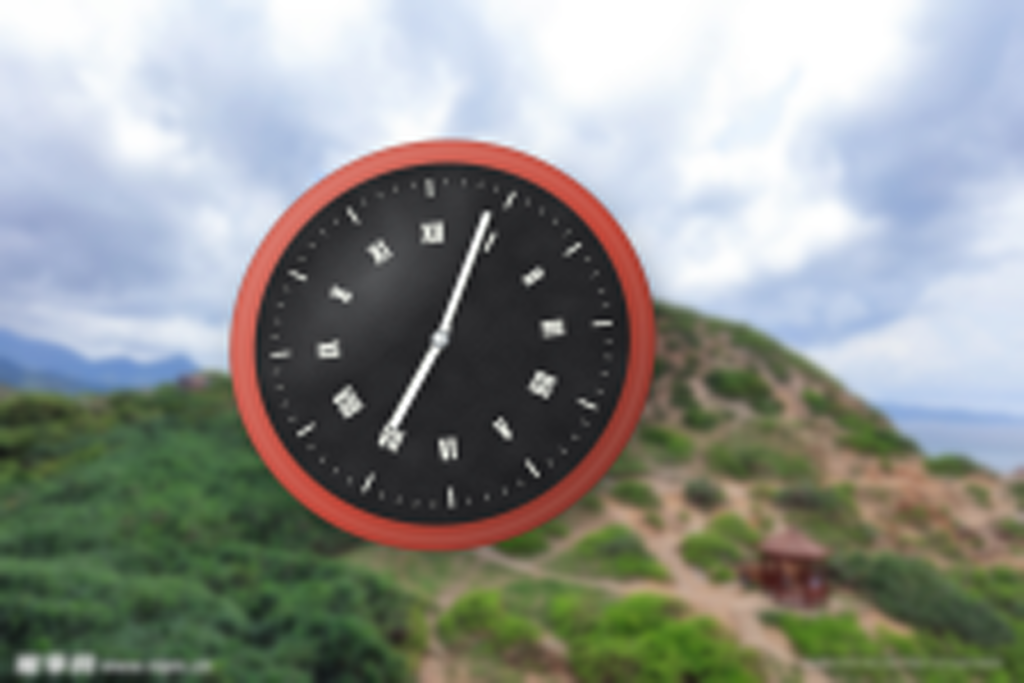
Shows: {"hour": 7, "minute": 4}
